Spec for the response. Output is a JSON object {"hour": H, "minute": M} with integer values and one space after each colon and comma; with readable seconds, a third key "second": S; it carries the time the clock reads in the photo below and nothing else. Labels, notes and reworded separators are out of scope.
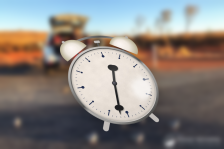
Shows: {"hour": 12, "minute": 32}
